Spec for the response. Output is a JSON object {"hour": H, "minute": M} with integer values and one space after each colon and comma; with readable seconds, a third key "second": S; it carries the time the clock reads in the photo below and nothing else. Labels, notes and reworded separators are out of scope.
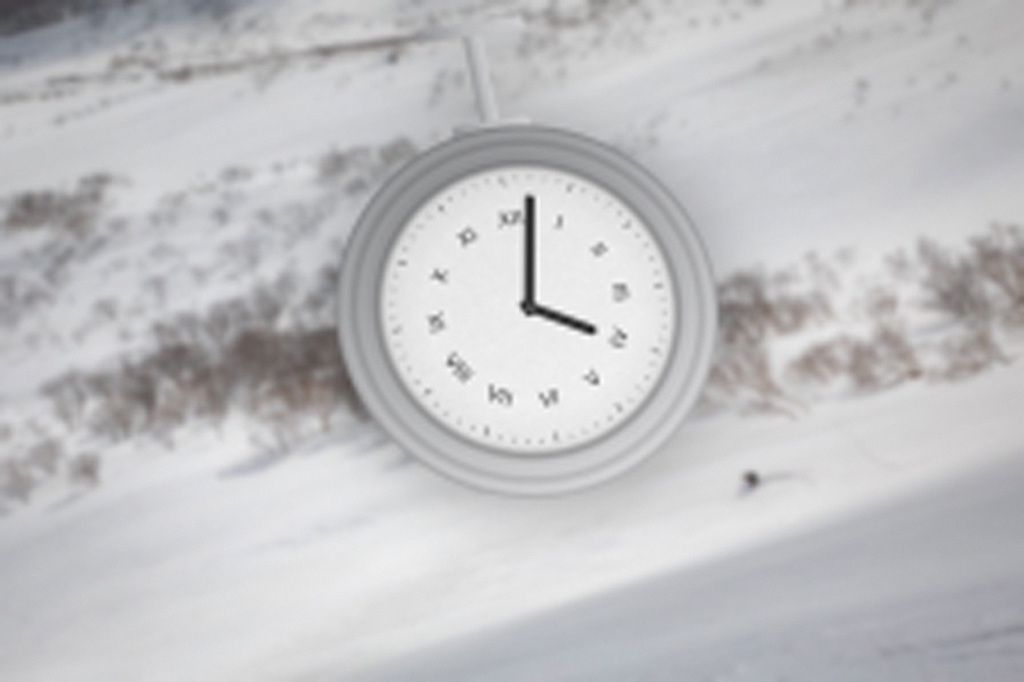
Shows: {"hour": 4, "minute": 2}
